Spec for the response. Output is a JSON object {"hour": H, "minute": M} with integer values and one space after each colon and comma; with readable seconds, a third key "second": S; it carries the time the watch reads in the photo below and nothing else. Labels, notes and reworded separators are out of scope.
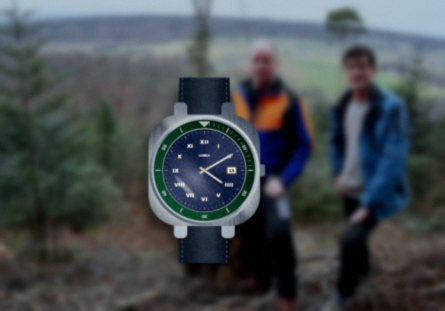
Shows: {"hour": 4, "minute": 10}
